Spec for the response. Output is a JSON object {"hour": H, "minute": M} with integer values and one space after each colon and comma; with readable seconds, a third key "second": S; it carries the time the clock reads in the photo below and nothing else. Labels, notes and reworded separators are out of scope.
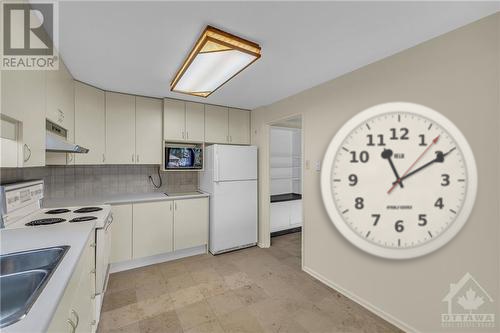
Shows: {"hour": 11, "minute": 10, "second": 7}
